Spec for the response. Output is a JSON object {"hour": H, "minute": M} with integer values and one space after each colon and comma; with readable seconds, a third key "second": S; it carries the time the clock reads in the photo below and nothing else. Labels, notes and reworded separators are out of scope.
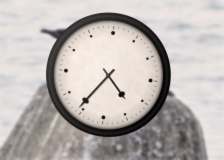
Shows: {"hour": 4, "minute": 36}
